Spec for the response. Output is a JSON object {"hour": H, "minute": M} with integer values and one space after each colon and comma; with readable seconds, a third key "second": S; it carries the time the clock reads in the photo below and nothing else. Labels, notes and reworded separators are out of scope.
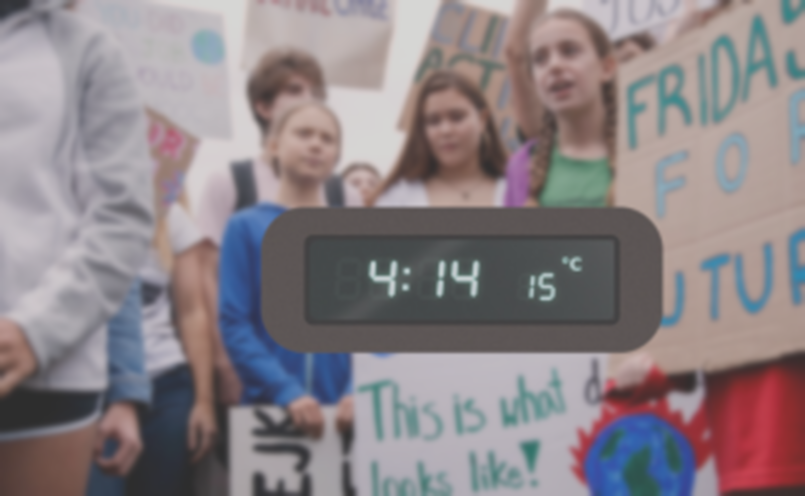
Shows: {"hour": 4, "minute": 14}
